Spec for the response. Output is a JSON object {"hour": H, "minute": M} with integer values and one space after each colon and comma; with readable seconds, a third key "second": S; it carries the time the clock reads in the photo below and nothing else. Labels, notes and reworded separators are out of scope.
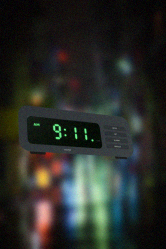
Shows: {"hour": 9, "minute": 11}
